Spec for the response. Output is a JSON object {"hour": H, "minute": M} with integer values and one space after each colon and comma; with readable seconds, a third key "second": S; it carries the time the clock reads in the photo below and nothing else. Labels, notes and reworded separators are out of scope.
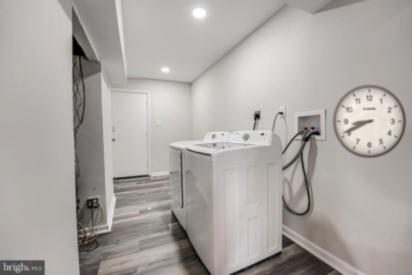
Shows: {"hour": 8, "minute": 41}
